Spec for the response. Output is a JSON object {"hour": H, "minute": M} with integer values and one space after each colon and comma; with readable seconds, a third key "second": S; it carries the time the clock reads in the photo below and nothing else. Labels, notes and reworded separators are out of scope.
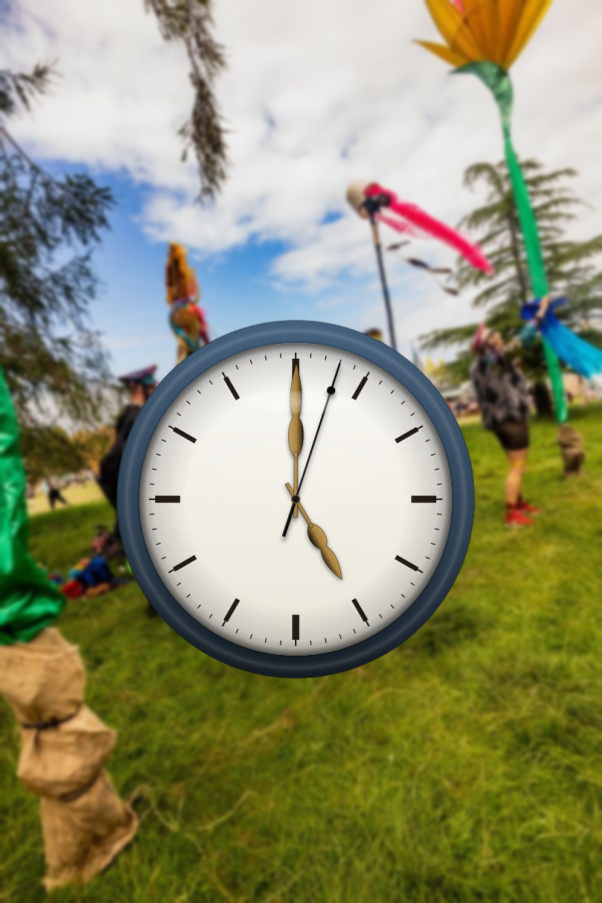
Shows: {"hour": 5, "minute": 0, "second": 3}
